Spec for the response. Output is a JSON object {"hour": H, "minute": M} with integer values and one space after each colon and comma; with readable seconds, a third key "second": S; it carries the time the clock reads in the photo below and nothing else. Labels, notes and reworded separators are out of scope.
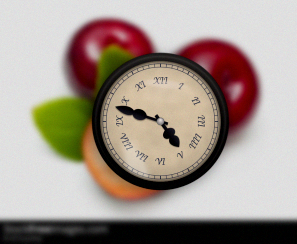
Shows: {"hour": 4, "minute": 48}
